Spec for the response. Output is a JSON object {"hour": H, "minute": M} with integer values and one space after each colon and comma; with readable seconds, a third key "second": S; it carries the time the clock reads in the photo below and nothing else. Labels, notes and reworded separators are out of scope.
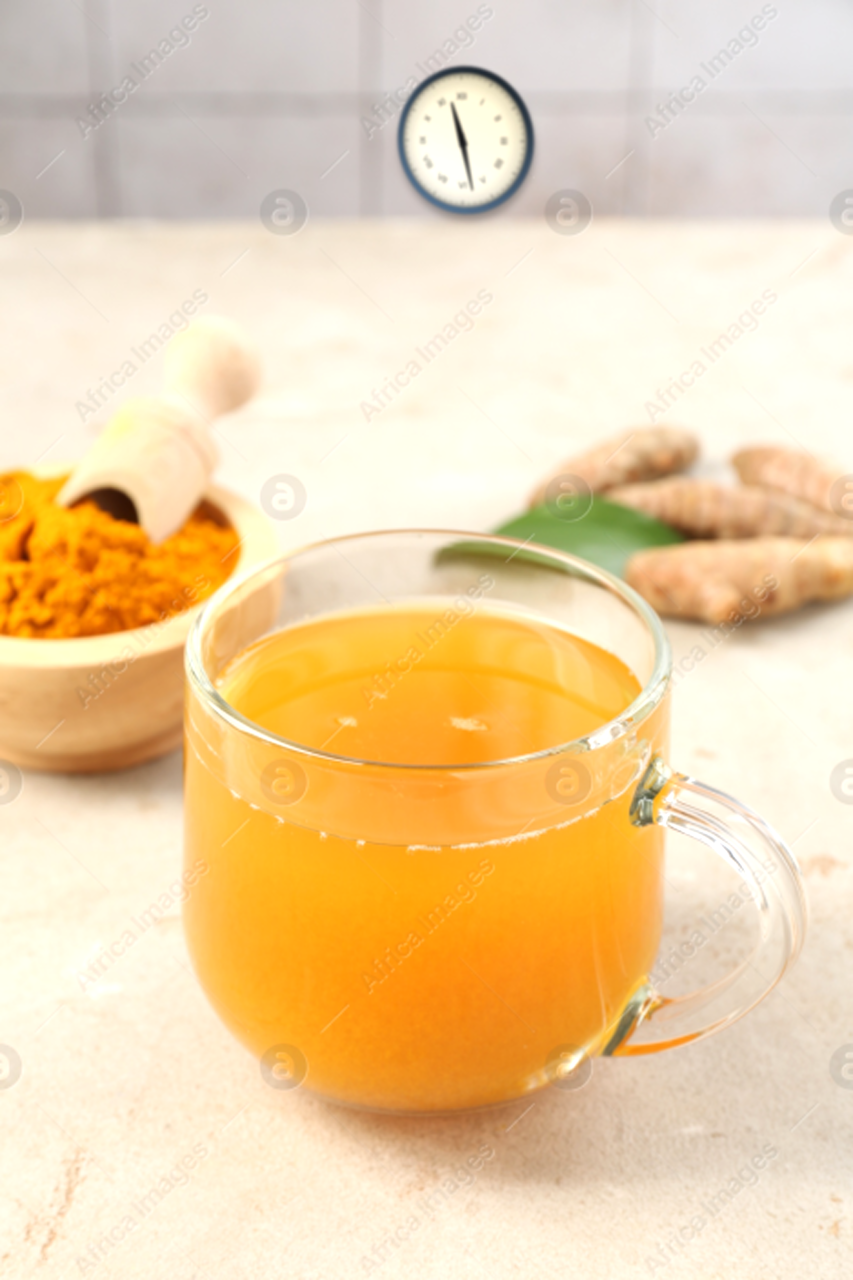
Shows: {"hour": 11, "minute": 28}
